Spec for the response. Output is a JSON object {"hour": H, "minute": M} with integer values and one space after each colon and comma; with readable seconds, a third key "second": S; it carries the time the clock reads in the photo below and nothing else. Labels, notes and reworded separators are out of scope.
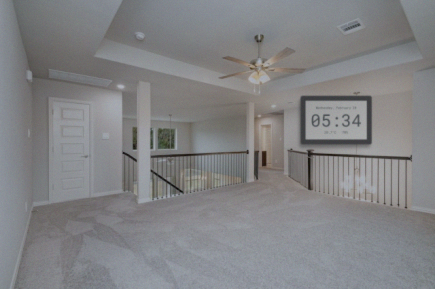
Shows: {"hour": 5, "minute": 34}
